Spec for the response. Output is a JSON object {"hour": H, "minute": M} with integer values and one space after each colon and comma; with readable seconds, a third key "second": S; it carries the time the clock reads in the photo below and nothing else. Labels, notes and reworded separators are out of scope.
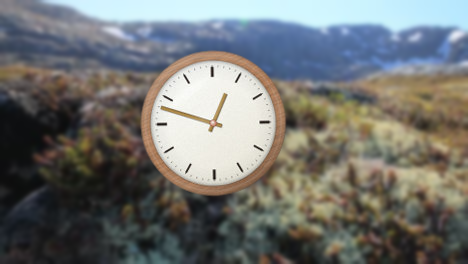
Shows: {"hour": 12, "minute": 48}
